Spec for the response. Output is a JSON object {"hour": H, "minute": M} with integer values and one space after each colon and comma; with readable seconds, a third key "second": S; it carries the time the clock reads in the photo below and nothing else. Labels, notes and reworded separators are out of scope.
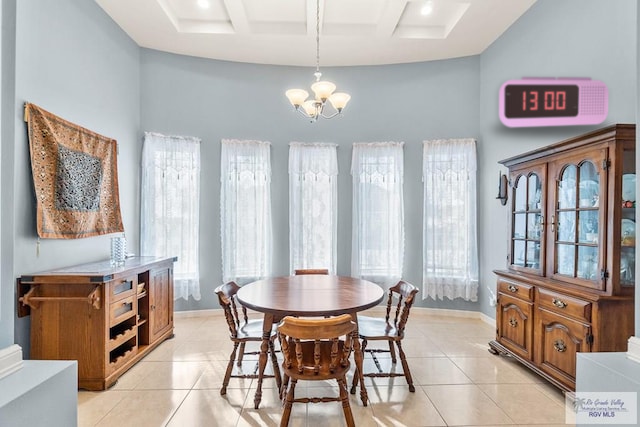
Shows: {"hour": 13, "minute": 0}
